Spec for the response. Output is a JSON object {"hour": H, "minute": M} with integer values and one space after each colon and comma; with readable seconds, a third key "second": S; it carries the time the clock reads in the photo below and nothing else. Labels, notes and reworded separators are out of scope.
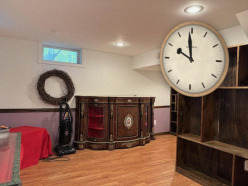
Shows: {"hour": 9, "minute": 59}
